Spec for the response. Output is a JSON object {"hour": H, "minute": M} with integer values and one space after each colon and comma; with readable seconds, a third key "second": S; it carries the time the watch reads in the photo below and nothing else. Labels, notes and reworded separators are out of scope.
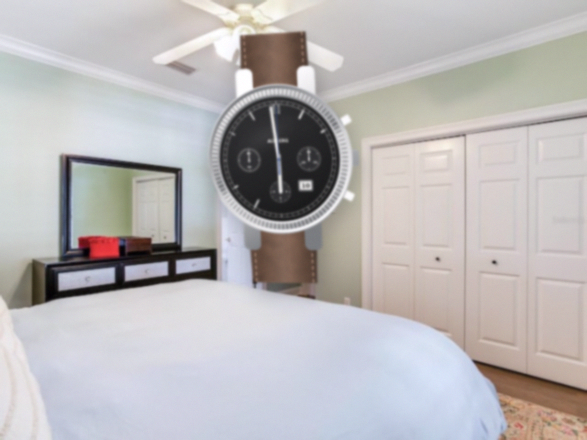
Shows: {"hour": 5, "minute": 59}
